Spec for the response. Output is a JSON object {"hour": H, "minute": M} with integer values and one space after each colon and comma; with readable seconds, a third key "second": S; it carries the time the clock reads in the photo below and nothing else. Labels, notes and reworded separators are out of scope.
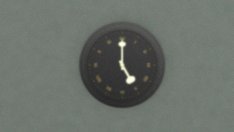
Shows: {"hour": 5, "minute": 0}
